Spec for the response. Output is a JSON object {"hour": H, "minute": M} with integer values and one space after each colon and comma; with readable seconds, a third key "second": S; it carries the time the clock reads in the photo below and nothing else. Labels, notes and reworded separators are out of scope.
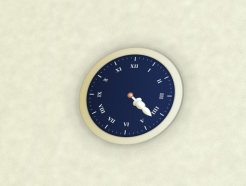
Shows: {"hour": 4, "minute": 22}
